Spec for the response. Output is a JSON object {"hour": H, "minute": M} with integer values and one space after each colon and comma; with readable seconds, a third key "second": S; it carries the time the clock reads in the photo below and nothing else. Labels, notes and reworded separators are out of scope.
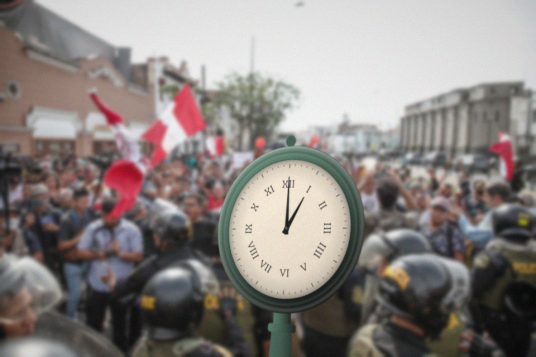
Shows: {"hour": 1, "minute": 0}
